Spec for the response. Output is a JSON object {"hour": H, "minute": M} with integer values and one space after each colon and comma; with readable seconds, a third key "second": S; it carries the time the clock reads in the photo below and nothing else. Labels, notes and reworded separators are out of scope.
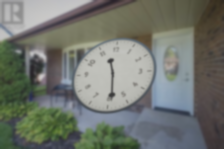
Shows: {"hour": 11, "minute": 29}
